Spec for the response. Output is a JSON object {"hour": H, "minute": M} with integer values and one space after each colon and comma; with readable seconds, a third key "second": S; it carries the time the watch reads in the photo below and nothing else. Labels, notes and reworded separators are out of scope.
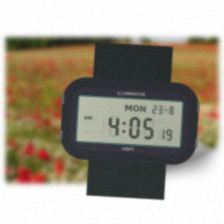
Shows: {"hour": 4, "minute": 5, "second": 19}
